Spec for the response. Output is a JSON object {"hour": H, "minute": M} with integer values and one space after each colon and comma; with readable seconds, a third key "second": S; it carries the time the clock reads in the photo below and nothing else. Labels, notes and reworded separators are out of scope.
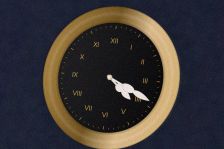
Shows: {"hour": 4, "minute": 19}
